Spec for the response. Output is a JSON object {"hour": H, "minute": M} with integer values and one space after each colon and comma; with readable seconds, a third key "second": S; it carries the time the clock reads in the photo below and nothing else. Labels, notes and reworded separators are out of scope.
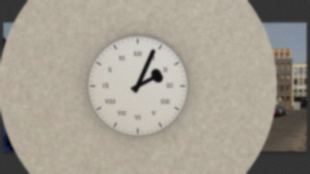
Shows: {"hour": 2, "minute": 4}
